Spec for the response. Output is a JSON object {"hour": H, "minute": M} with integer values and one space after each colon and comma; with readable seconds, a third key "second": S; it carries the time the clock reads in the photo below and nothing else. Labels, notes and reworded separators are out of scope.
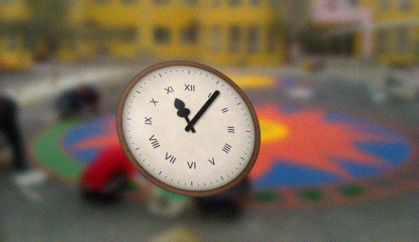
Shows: {"hour": 11, "minute": 6}
